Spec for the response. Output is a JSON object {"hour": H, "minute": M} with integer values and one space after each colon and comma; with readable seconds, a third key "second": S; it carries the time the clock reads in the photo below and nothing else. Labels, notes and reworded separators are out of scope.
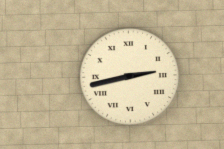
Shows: {"hour": 2, "minute": 43}
